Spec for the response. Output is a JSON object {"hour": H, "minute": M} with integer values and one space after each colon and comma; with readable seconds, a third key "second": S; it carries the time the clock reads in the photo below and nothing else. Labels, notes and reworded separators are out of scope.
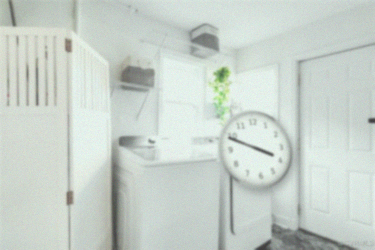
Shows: {"hour": 3, "minute": 49}
